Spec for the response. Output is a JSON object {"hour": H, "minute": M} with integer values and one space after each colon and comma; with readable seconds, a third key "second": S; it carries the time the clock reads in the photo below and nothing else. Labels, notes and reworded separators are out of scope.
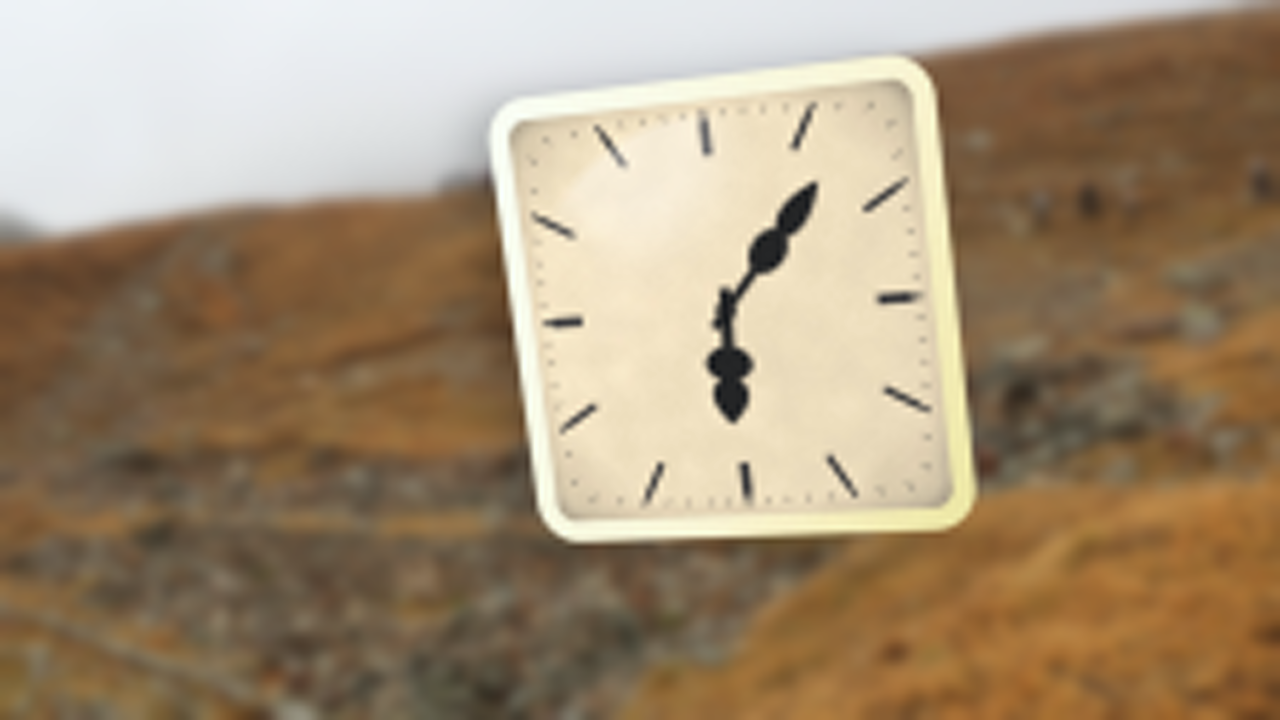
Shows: {"hour": 6, "minute": 7}
